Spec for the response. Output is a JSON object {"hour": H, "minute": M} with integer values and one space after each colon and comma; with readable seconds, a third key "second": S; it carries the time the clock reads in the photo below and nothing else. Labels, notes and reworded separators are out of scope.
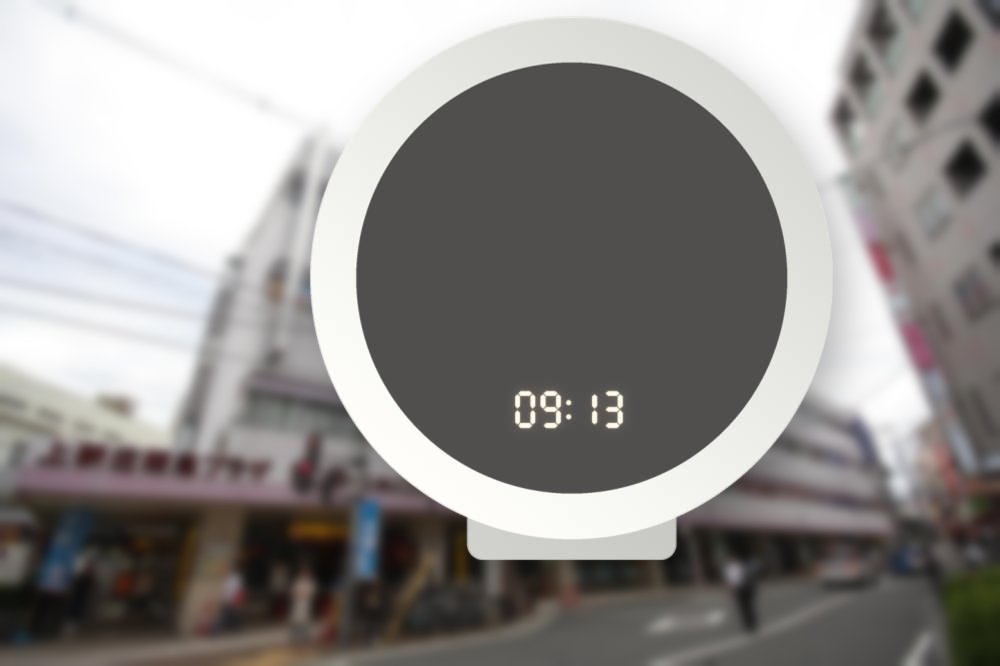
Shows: {"hour": 9, "minute": 13}
